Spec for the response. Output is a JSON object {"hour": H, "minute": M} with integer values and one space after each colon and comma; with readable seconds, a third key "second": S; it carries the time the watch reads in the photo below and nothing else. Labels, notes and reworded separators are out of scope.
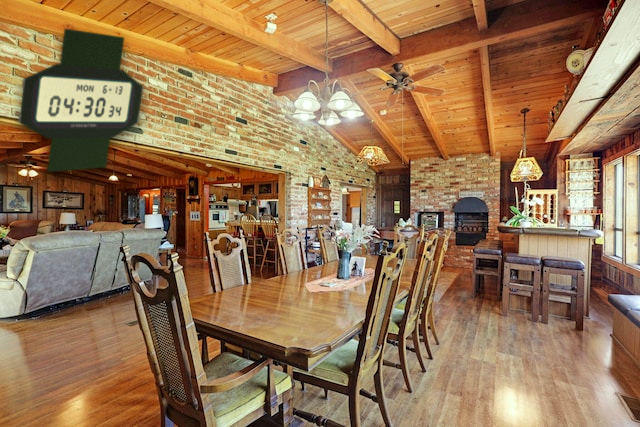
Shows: {"hour": 4, "minute": 30, "second": 34}
